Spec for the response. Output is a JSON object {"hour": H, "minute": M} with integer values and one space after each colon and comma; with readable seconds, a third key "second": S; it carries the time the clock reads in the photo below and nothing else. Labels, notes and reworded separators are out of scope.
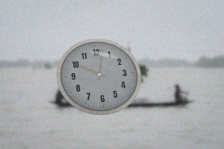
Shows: {"hour": 10, "minute": 2}
